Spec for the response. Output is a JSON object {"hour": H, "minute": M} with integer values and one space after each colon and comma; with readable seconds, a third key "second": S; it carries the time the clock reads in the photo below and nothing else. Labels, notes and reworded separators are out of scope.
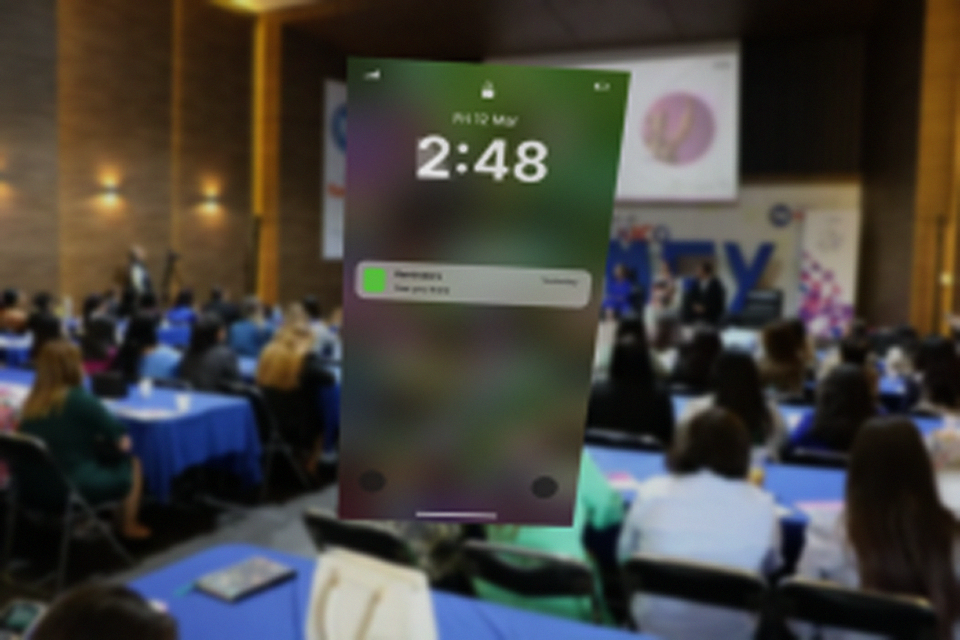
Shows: {"hour": 2, "minute": 48}
